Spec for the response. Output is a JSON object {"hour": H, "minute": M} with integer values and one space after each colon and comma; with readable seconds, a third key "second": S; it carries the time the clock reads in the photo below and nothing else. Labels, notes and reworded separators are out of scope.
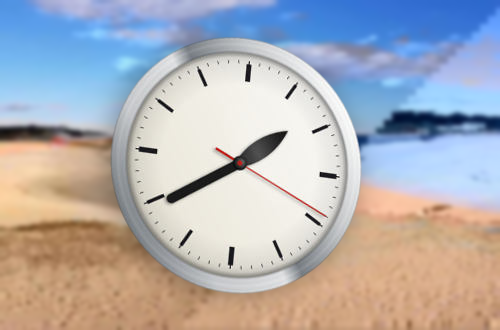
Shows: {"hour": 1, "minute": 39, "second": 19}
